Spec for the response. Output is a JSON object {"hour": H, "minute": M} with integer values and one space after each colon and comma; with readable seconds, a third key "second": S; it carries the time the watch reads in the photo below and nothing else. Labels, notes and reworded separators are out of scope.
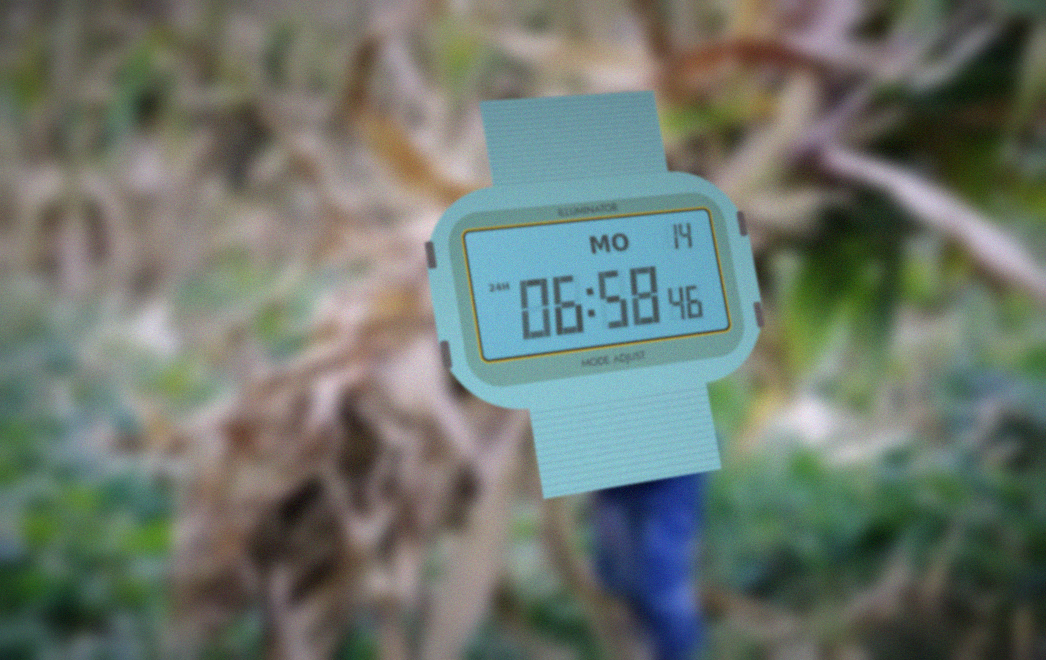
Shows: {"hour": 6, "minute": 58, "second": 46}
